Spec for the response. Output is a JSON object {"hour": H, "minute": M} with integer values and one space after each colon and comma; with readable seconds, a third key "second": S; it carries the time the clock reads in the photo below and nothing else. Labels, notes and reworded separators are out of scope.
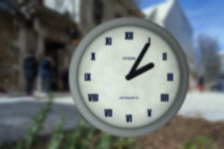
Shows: {"hour": 2, "minute": 5}
